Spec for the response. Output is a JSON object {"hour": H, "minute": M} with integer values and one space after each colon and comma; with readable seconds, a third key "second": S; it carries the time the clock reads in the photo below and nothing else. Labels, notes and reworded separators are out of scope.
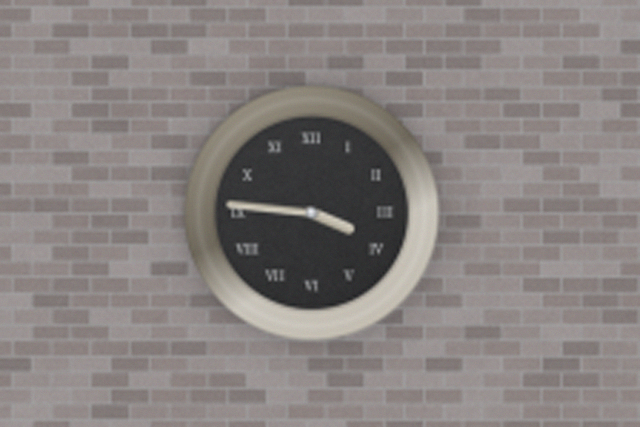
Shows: {"hour": 3, "minute": 46}
